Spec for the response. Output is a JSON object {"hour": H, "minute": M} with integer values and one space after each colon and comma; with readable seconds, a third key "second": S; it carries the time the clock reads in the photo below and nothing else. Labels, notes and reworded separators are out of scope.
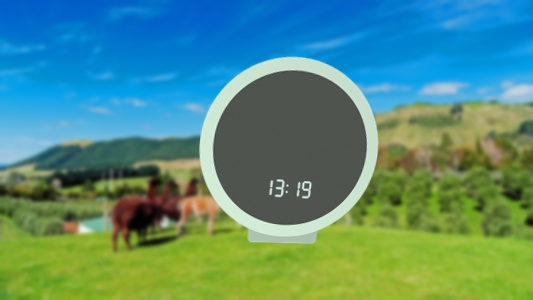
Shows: {"hour": 13, "minute": 19}
